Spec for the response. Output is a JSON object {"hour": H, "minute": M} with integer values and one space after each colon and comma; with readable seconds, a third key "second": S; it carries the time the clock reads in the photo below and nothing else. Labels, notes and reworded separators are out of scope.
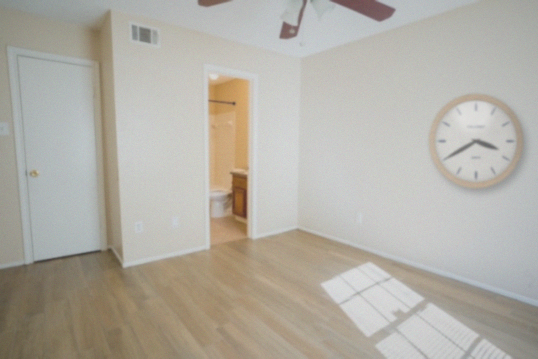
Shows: {"hour": 3, "minute": 40}
